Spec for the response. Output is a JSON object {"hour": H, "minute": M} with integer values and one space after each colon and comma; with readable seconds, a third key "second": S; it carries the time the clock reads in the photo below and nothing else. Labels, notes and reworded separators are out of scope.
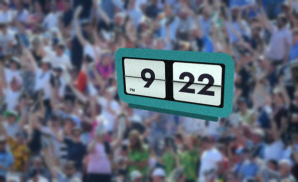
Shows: {"hour": 9, "minute": 22}
